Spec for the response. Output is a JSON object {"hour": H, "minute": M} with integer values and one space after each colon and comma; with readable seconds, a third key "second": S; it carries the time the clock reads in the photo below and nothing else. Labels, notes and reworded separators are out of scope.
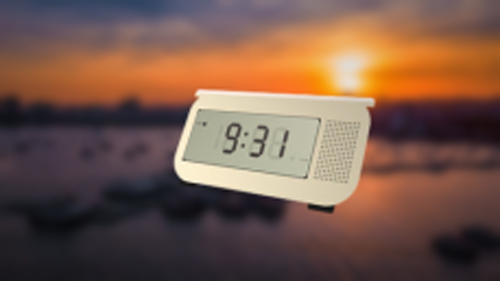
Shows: {"hour": 9, "minute": 31}
